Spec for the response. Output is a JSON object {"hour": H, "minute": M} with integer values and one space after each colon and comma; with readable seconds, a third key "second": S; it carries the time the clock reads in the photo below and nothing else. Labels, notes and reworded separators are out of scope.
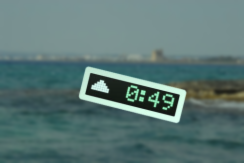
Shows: {"hour": 0, "minute": 49}
